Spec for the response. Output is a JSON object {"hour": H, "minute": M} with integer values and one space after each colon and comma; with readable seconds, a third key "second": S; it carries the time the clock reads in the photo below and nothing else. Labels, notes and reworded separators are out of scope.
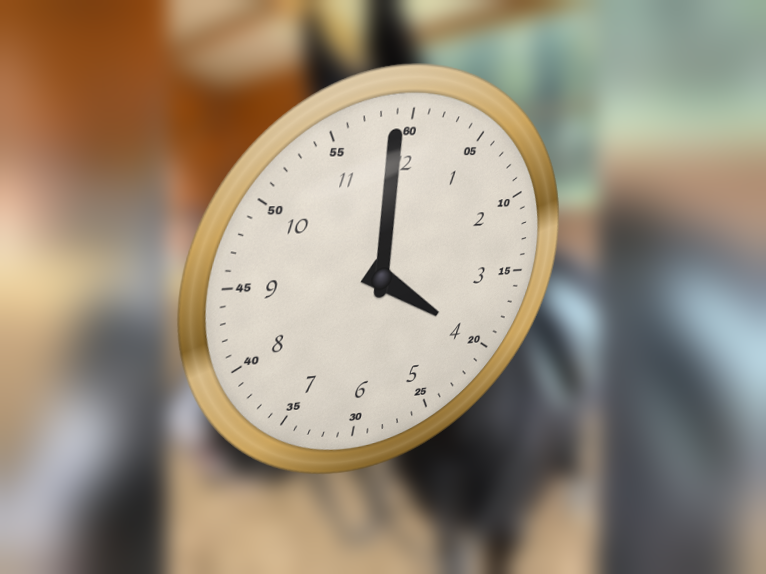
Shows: {"hour": 3, "minute": 59}
